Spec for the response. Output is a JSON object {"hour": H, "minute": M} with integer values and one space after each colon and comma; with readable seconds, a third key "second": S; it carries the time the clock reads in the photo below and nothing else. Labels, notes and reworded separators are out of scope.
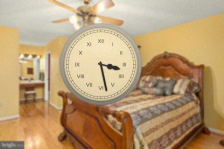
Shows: {"hour": 3, "minute": 28}
